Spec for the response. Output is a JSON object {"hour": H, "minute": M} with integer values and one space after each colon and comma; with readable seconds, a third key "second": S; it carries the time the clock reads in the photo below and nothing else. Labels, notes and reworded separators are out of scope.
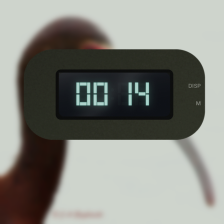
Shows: {"hour": 0, "minute": 14}
